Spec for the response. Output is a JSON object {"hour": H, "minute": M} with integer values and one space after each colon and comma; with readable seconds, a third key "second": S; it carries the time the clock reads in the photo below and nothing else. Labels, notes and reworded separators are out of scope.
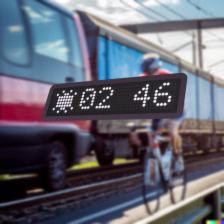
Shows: {"hour": 2, "minute": 46}
